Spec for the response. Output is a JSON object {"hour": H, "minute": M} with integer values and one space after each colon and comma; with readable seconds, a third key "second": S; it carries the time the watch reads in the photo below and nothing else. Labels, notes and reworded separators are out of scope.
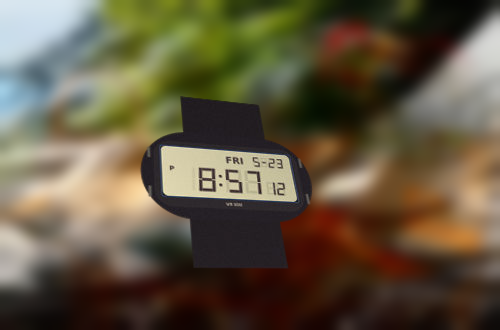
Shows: {"hour": 8, "minute": 57, "second": 12}
